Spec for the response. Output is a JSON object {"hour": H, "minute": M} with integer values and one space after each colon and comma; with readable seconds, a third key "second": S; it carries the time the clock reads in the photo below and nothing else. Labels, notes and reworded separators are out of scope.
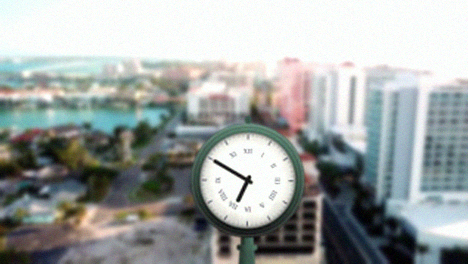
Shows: {"hour": 6, "minute": 50}
